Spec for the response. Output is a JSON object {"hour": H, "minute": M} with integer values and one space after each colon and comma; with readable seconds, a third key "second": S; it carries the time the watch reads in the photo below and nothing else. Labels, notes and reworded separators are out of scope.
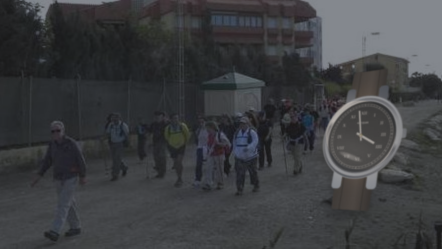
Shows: {"hour": 3, "minute": 58}
